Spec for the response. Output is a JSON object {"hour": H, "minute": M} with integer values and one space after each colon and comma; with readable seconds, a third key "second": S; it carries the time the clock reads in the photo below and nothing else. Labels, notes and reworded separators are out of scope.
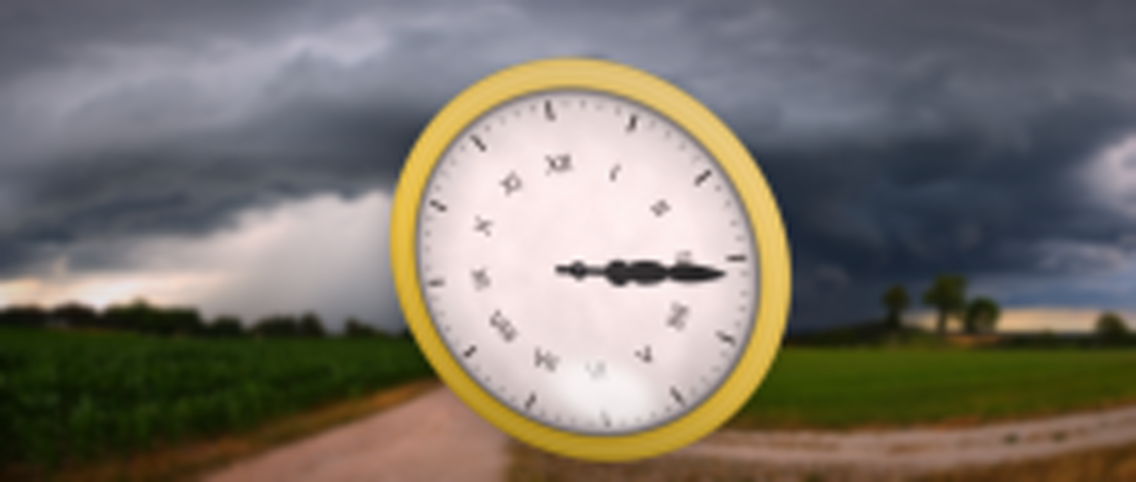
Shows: {"hour": 3, "minute": 16}
